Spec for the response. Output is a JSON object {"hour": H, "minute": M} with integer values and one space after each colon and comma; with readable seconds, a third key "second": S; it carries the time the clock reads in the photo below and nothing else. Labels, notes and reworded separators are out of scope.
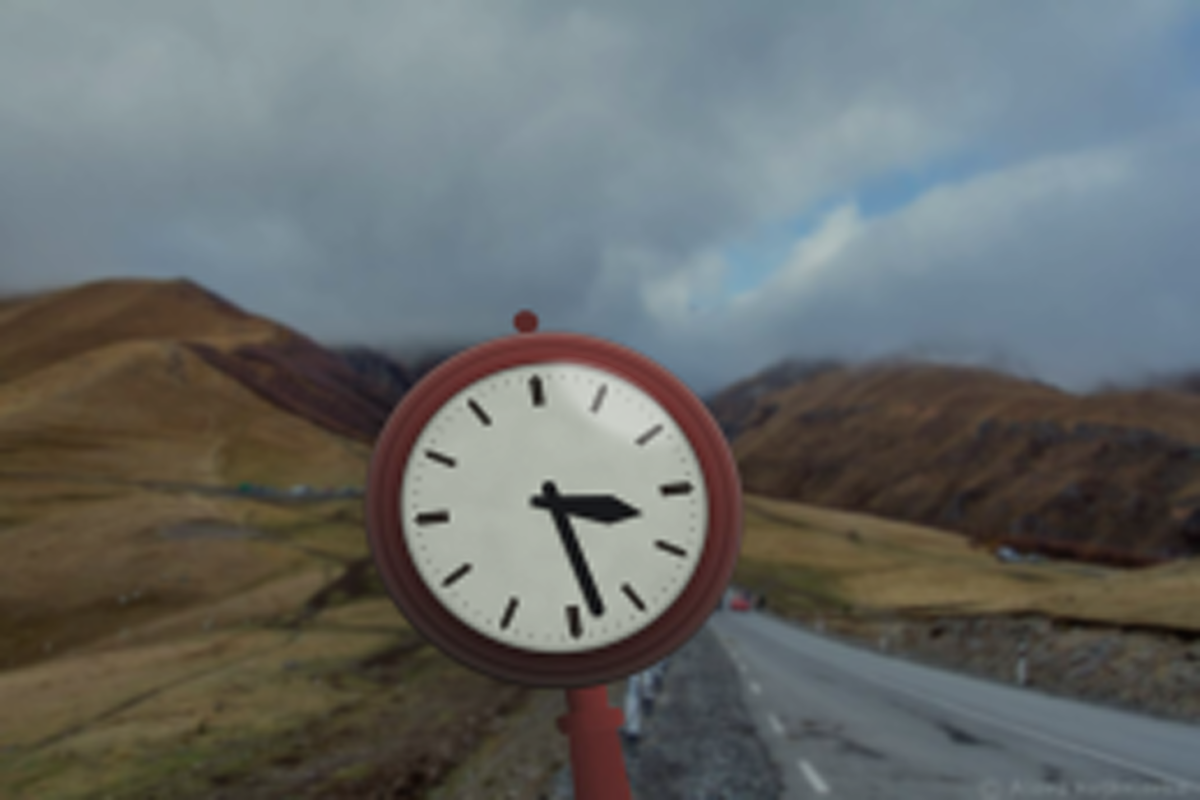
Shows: {"hour": 3, "minute": 28}
